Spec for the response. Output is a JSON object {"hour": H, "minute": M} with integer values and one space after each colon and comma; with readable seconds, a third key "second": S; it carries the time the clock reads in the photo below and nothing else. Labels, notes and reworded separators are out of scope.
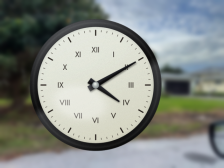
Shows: {"hour": 4, "minute": 10}
